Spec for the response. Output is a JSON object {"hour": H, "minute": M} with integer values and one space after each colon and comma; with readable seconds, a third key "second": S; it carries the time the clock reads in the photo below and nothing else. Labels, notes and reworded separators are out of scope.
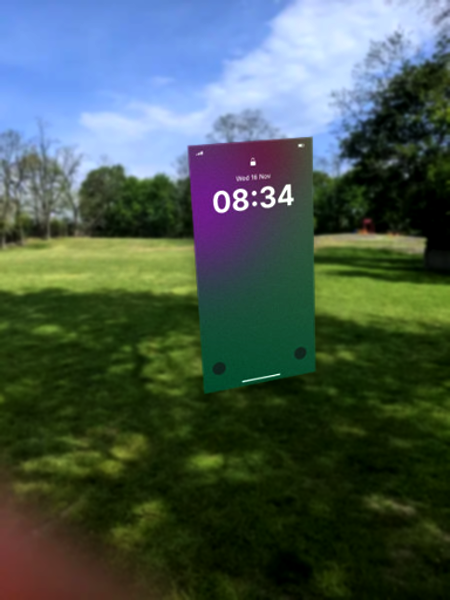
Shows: {"hour": 8, "minute": 34}
